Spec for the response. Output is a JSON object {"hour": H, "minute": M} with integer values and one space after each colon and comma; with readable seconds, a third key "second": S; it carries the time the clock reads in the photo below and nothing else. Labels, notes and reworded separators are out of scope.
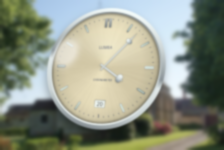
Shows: {"hour": 4, "minute": 7}
